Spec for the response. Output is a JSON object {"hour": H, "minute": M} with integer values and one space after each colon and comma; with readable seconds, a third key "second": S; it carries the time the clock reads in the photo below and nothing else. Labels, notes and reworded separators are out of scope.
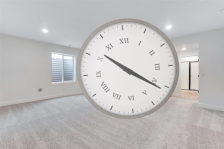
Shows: {"hour": 10, "minute": 21}
